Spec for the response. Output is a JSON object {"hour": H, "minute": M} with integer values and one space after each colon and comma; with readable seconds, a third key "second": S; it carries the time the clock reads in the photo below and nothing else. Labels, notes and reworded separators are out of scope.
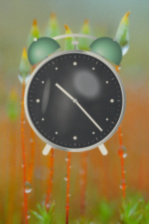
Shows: {"hour": 10, "minute": 23}
